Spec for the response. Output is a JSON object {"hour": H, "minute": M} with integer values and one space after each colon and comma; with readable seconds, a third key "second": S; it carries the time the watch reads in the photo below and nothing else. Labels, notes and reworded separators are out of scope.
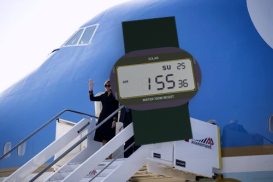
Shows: {"hour": 1, "minute": 55, "second": 36}
